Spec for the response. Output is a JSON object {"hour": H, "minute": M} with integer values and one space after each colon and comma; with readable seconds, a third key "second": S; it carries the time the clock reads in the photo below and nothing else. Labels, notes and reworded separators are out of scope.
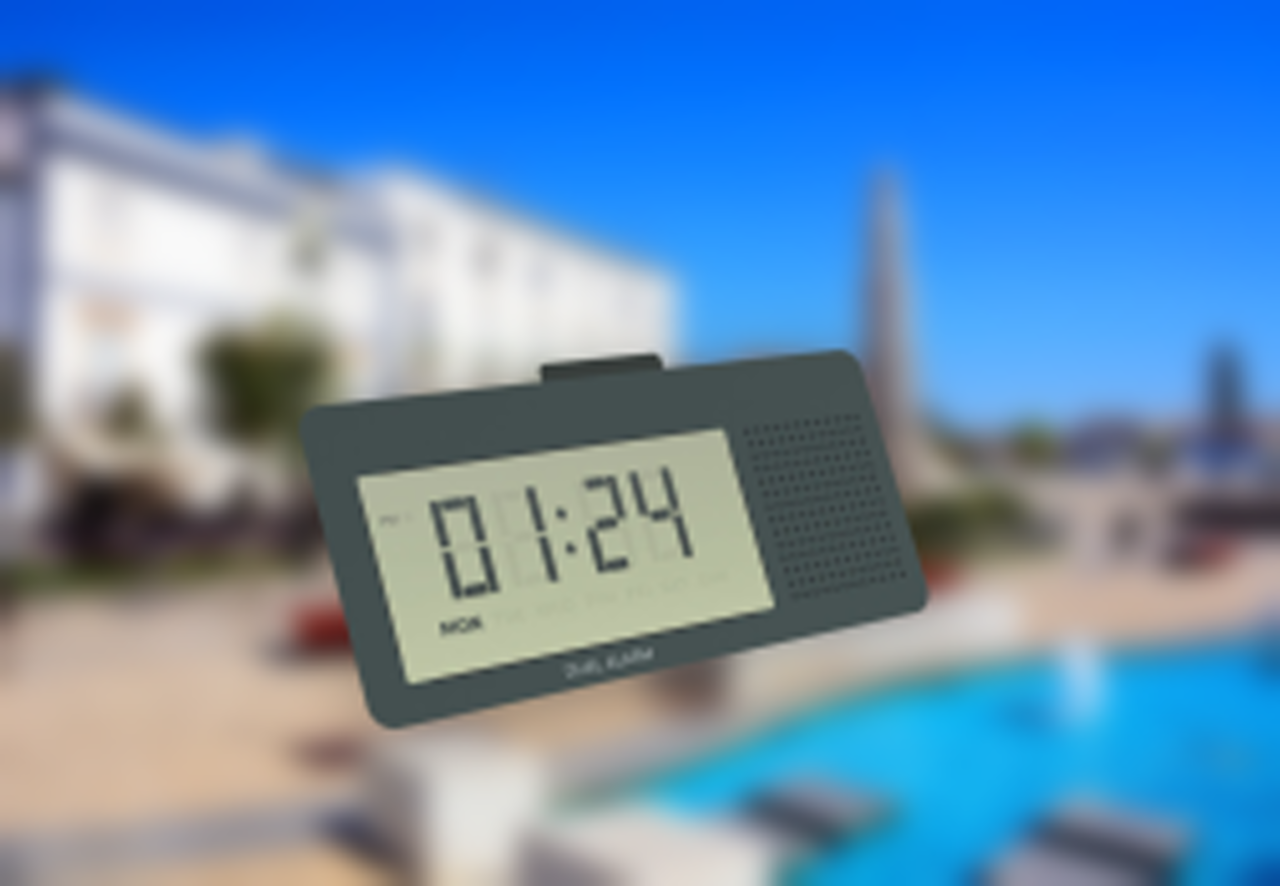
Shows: {"hour": 1, "minute": 24}
